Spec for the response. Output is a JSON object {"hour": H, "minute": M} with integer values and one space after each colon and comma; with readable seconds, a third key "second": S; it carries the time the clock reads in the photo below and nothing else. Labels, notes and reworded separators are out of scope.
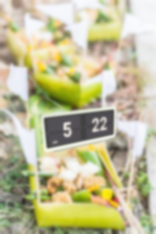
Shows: {"hour": 5, "minute": 22}
